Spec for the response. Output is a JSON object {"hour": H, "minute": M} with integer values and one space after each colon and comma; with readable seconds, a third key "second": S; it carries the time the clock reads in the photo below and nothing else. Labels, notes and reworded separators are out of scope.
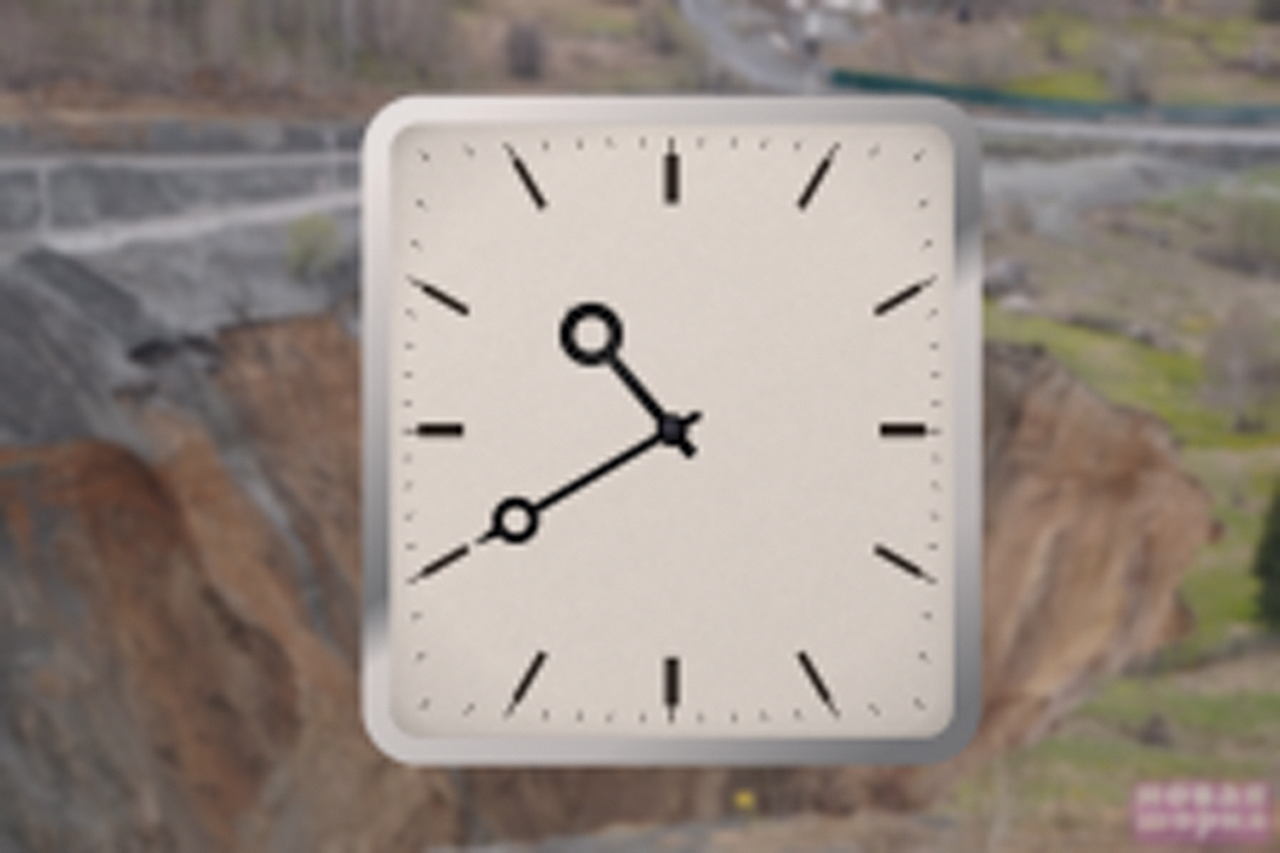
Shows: {"hour": 10, "minute": 40}
